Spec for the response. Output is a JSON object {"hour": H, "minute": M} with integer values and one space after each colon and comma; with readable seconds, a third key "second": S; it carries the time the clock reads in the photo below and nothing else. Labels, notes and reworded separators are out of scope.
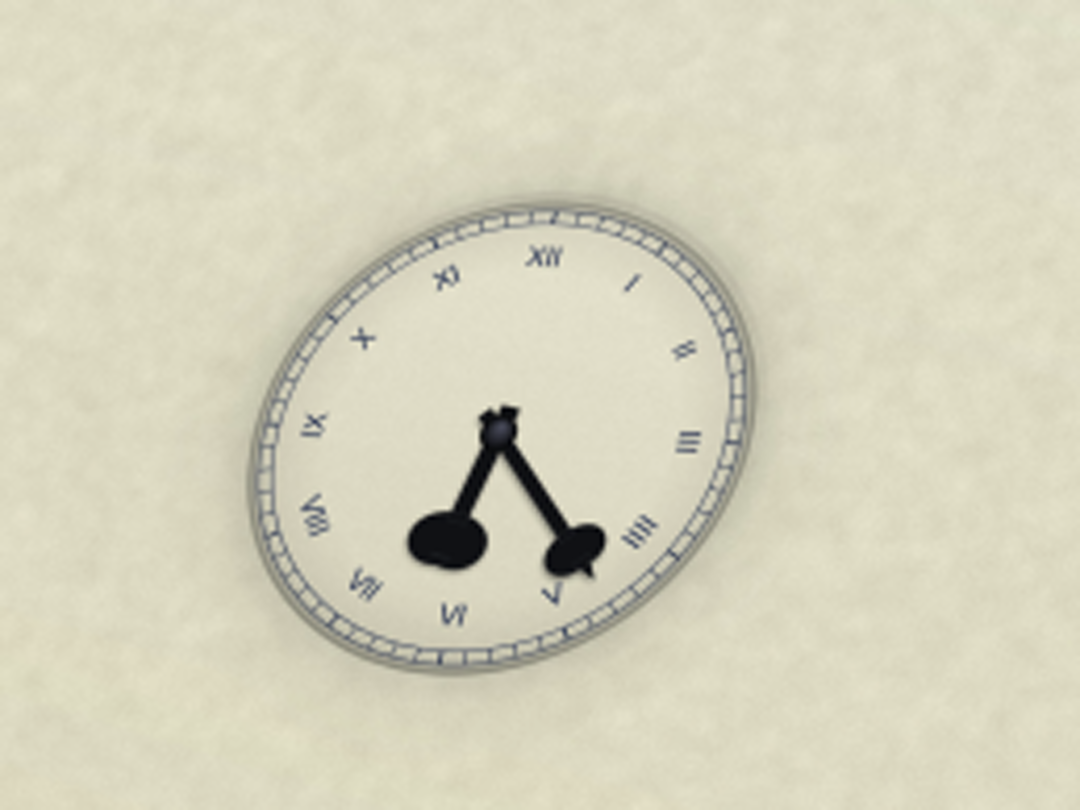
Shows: {"hour": 6, "minute": 23}
